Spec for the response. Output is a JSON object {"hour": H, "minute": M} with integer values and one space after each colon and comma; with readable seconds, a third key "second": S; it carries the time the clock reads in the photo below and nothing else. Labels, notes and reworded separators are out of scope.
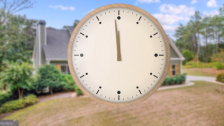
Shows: {"hour": 11, "minute": 59}
